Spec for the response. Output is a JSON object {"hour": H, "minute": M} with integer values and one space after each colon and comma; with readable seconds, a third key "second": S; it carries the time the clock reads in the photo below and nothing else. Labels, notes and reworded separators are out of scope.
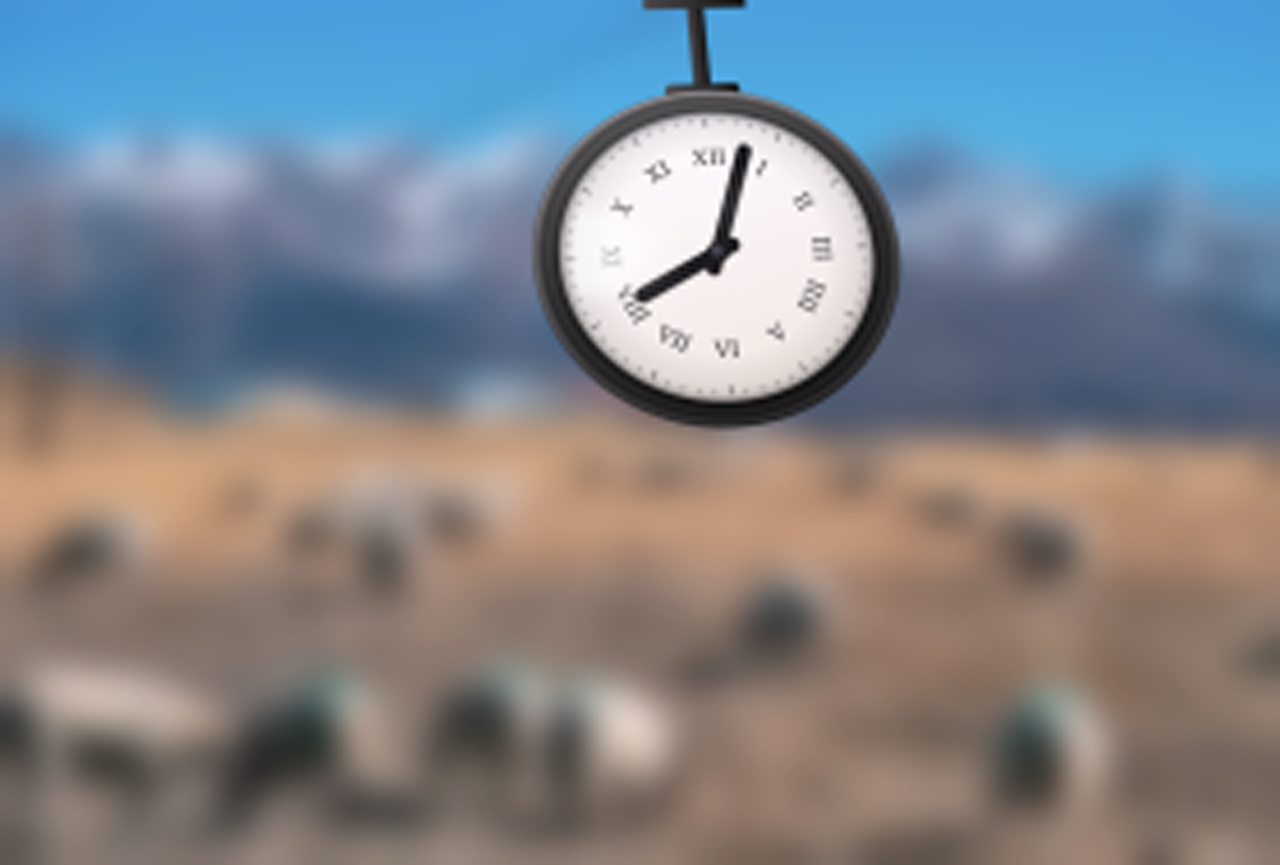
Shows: {"hour": 8, "minute": 3}
